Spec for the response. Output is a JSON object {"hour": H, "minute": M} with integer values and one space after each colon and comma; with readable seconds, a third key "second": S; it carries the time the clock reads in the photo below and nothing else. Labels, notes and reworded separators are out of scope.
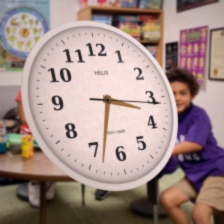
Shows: {"hour": 3, "minute": 33, "second": 16}
